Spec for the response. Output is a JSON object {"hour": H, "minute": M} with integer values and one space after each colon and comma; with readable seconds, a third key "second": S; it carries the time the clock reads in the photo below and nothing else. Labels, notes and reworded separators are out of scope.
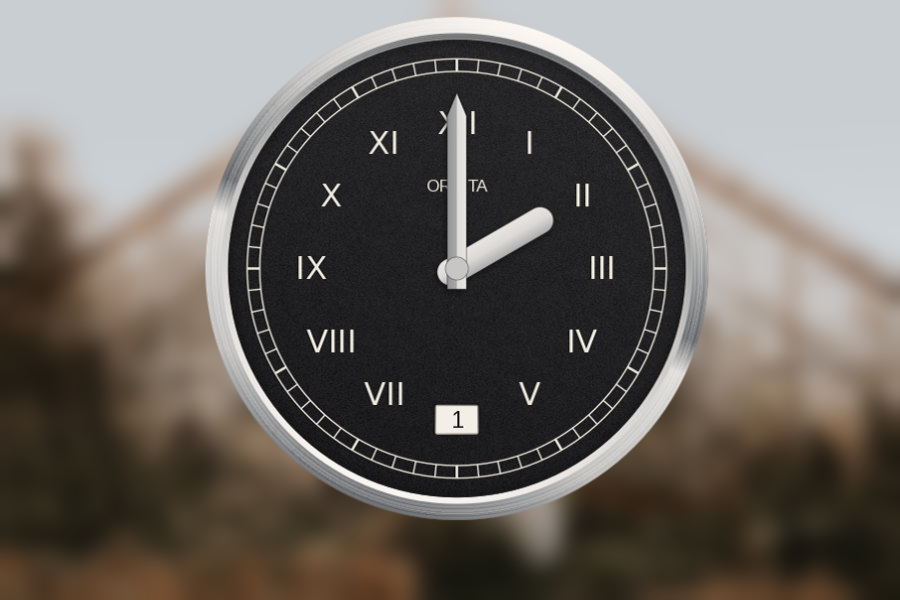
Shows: {"hour": 2, "minute": 0}
